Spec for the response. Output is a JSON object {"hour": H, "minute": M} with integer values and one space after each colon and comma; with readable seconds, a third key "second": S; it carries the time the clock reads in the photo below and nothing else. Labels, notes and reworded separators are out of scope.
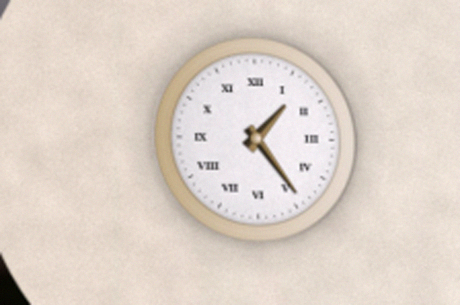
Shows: {"hour": 1, "minute": 24}
